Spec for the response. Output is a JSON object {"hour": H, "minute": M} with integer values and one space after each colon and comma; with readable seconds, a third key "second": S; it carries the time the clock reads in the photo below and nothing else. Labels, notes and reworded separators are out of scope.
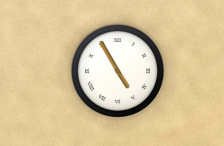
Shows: {"hour": 4, "minute": 55}
